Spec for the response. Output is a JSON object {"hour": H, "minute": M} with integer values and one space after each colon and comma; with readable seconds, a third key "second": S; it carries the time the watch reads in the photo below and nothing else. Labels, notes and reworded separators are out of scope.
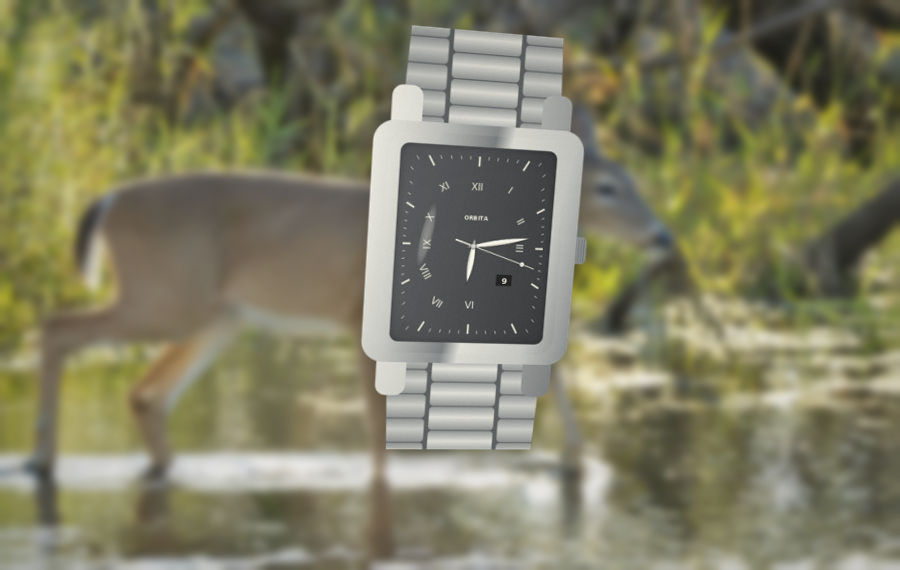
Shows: {"hour": 6, "minute": 13, "second": 18}
